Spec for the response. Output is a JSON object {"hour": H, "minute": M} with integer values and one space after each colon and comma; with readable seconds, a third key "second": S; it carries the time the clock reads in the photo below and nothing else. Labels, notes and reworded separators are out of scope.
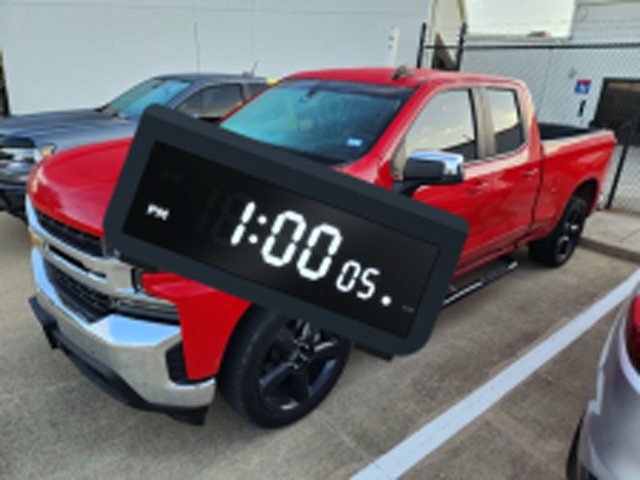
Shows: {"hour": 1, "minute": 0, "second": 5}
